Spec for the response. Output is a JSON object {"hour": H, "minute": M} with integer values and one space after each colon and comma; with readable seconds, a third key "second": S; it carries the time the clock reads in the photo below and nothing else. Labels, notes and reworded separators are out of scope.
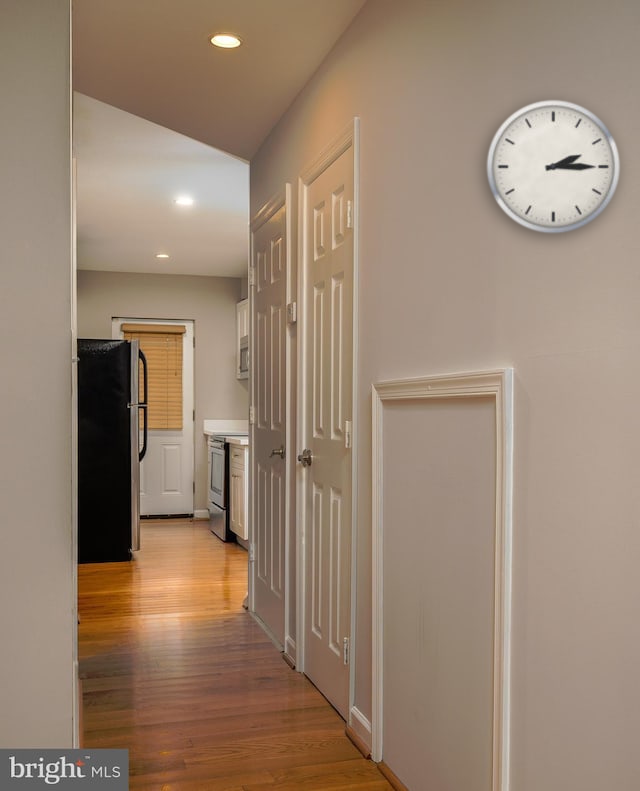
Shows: {"hour": 2, "minute": 15}
